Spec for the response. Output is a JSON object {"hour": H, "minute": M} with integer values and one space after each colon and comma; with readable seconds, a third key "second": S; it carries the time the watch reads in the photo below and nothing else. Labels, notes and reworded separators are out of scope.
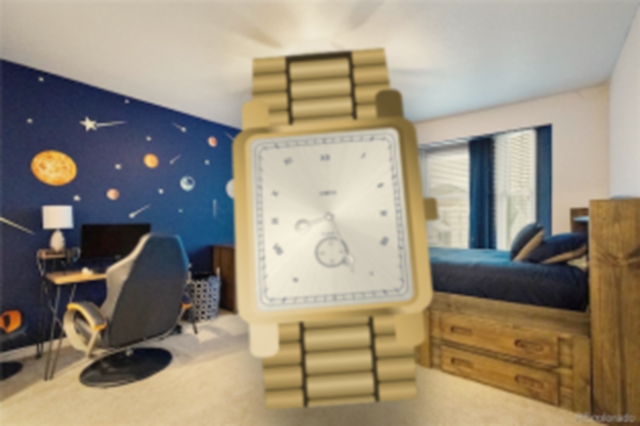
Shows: {"hour": 8, "minute": 27}
